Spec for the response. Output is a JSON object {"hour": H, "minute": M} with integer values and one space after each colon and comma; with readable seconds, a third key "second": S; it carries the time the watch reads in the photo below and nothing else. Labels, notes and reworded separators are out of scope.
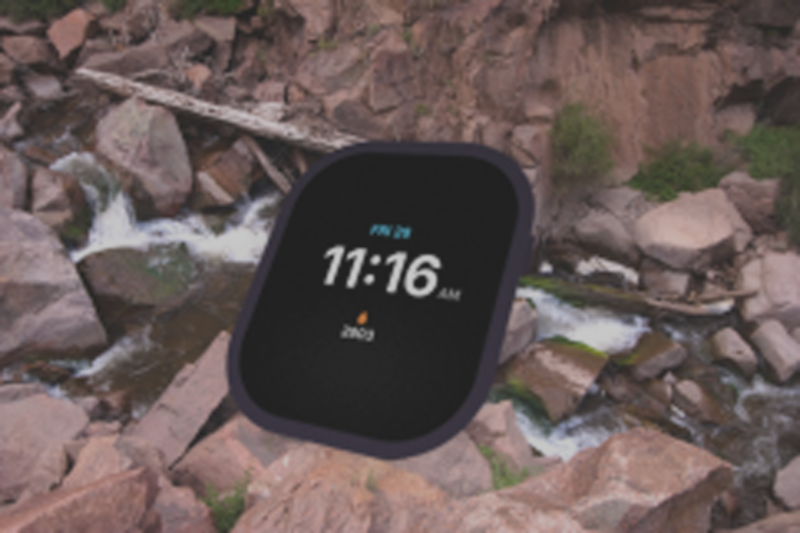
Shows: {"hour": 11, "minute": 16}
